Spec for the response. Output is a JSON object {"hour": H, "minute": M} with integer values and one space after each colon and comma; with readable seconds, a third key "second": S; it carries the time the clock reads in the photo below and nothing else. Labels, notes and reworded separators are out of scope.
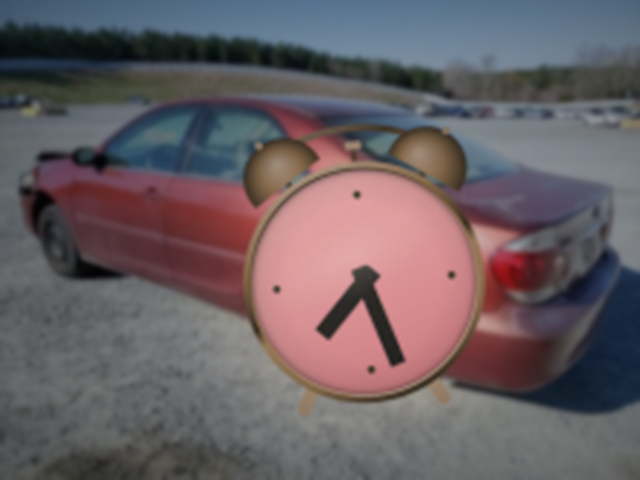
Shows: {"hour": 7, "minute": 27}
